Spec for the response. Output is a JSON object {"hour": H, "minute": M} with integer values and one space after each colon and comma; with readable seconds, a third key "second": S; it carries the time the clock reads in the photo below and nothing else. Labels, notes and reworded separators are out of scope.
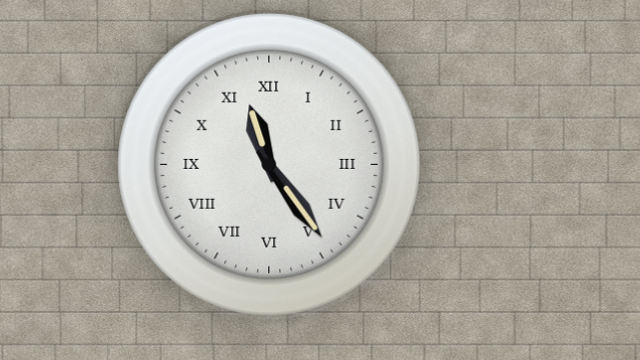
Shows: {"hour": 11, "minute": 24}
